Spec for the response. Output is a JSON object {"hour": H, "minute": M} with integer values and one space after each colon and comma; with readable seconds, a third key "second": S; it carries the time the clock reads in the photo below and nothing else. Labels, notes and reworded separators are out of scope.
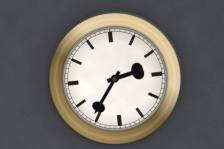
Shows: {"hour": 2, "minute": 36}
